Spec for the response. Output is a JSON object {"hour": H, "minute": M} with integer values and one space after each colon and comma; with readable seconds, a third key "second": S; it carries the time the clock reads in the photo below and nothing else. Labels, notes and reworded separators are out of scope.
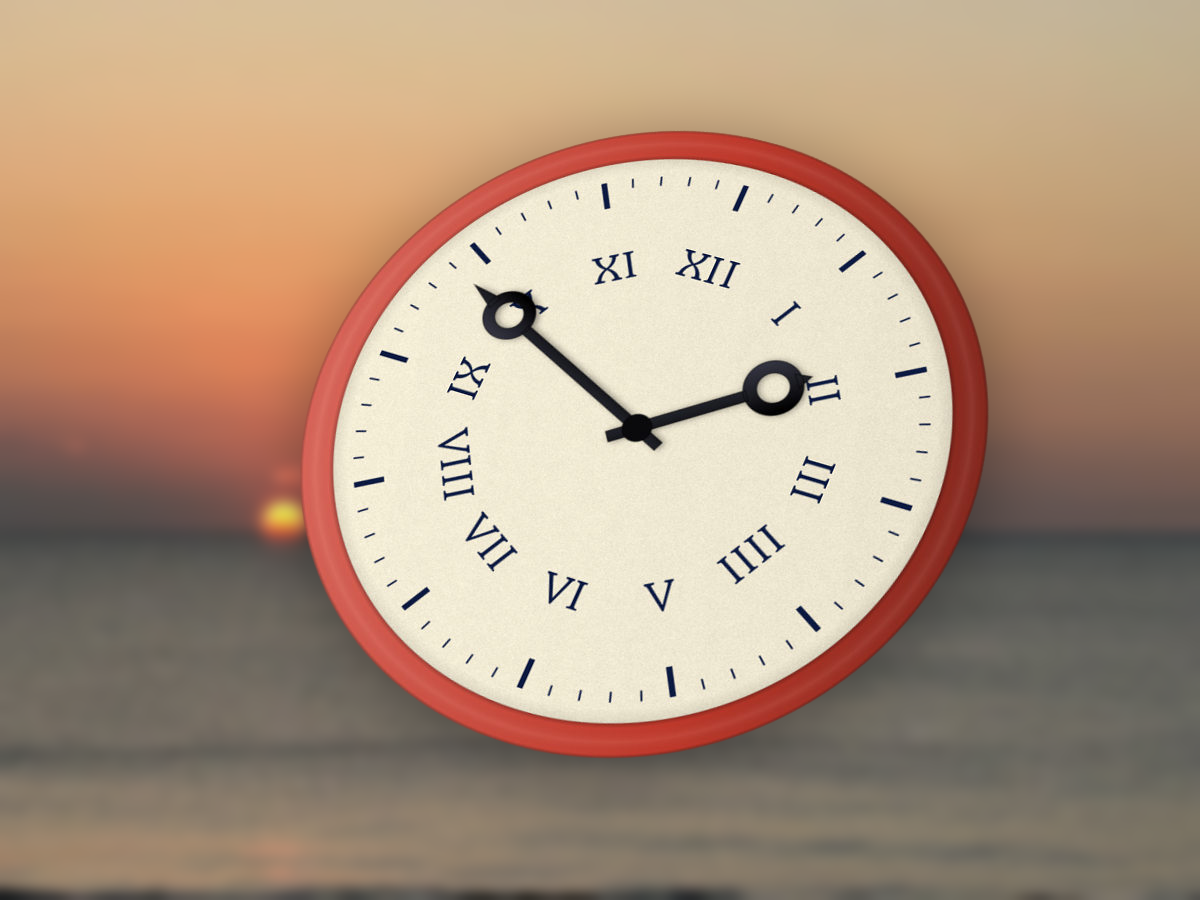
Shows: {"hour": 1, "minute": 49}
